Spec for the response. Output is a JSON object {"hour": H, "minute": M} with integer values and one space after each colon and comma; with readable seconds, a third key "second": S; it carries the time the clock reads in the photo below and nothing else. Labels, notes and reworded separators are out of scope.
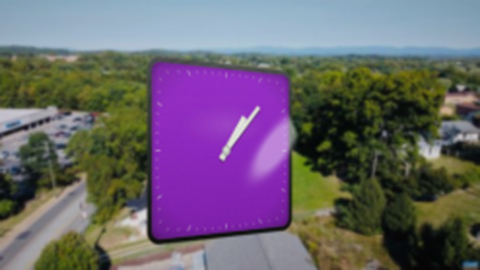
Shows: {"hour": 1, "minute": 7}
